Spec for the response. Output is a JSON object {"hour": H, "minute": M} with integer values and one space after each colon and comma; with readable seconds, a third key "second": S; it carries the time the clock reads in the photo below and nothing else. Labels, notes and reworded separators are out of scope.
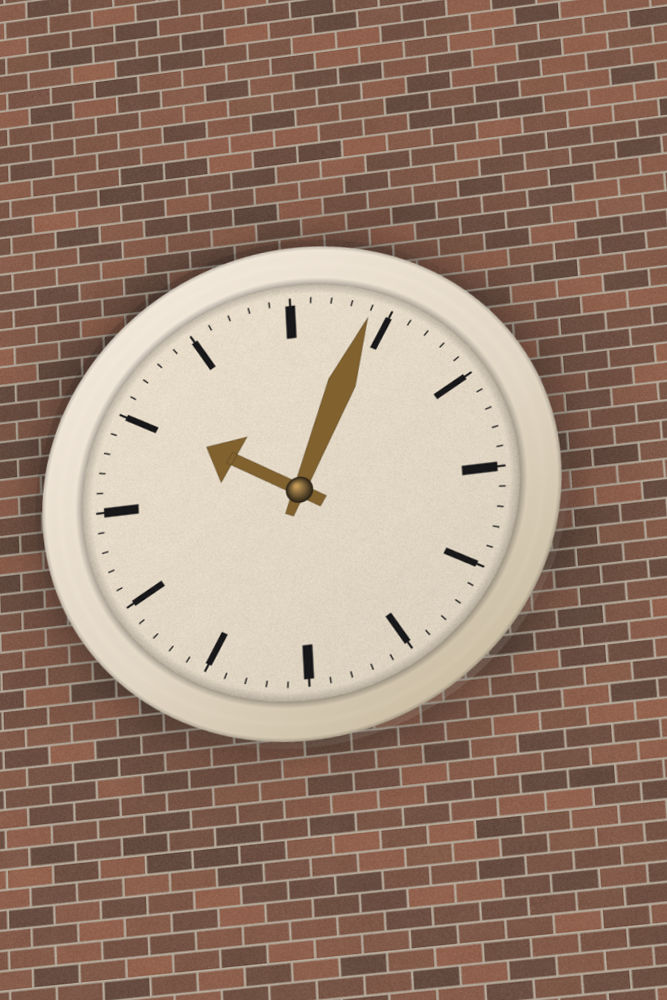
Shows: {"hour": 10, "minute": 4}
